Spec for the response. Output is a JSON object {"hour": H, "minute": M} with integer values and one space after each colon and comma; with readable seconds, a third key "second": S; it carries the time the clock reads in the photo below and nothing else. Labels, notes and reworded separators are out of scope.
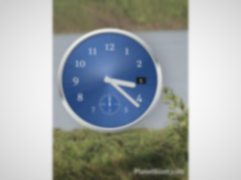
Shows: {"hour": 3, "minute": 22}
